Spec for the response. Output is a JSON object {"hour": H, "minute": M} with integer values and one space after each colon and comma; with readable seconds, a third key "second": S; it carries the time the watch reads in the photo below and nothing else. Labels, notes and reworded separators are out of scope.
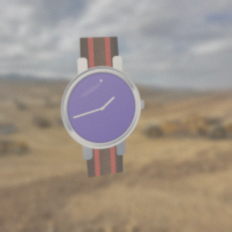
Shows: {"hour": 1, "minute": 43}
